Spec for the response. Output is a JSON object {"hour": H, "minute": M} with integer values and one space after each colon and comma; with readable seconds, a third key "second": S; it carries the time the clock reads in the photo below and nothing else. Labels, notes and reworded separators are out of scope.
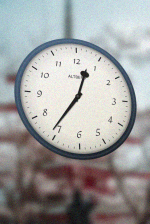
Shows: {"hour": 12, "minute": 36}
